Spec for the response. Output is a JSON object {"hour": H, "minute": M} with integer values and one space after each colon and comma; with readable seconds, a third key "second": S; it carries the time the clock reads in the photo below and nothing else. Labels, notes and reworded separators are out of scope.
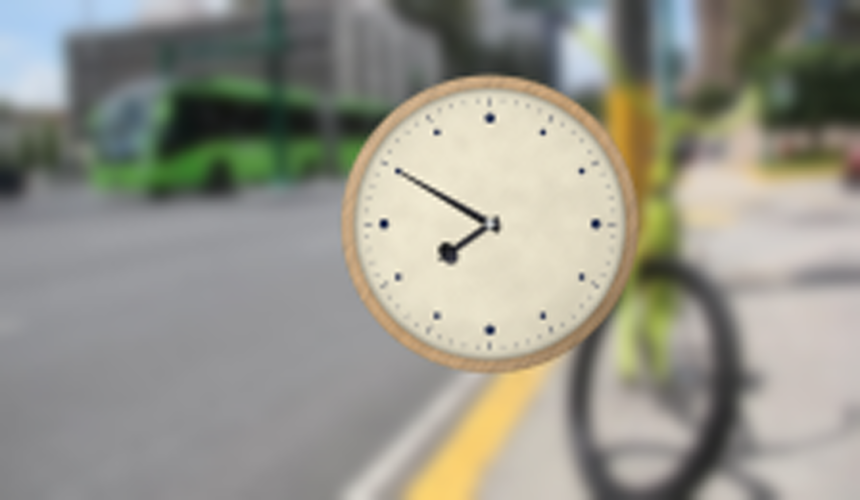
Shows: {"hour": 7, "minute": 50}
